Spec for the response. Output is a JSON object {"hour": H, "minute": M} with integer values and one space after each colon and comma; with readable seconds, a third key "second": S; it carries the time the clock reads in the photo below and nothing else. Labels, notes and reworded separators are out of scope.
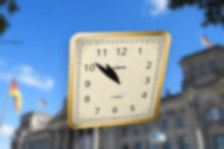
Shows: {"hour": 10, "minute": 52}
